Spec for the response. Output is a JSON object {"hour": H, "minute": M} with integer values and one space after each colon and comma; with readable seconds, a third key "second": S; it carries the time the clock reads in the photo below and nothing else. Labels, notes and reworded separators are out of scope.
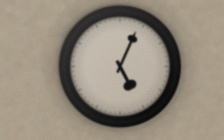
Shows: {"hour": 5, "minute": 4}
